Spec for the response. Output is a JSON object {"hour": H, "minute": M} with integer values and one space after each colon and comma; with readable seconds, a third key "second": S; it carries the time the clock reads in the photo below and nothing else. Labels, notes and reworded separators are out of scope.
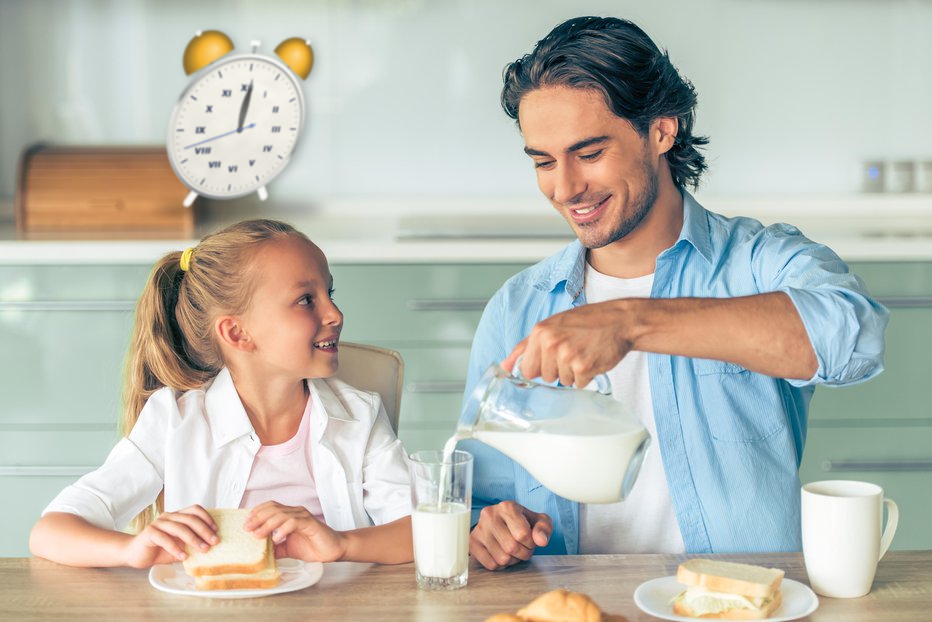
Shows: {"hour": 12, "minute": 0, "second": 42}
